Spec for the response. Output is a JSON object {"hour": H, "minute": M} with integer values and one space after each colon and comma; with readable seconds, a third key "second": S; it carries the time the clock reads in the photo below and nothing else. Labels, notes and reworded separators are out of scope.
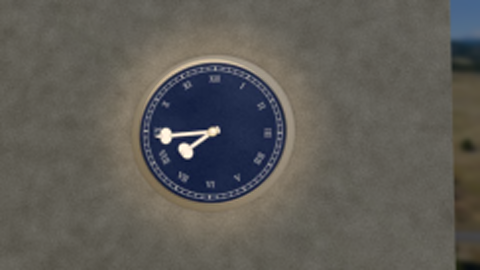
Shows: {"hour": 7, "minute": 44}
